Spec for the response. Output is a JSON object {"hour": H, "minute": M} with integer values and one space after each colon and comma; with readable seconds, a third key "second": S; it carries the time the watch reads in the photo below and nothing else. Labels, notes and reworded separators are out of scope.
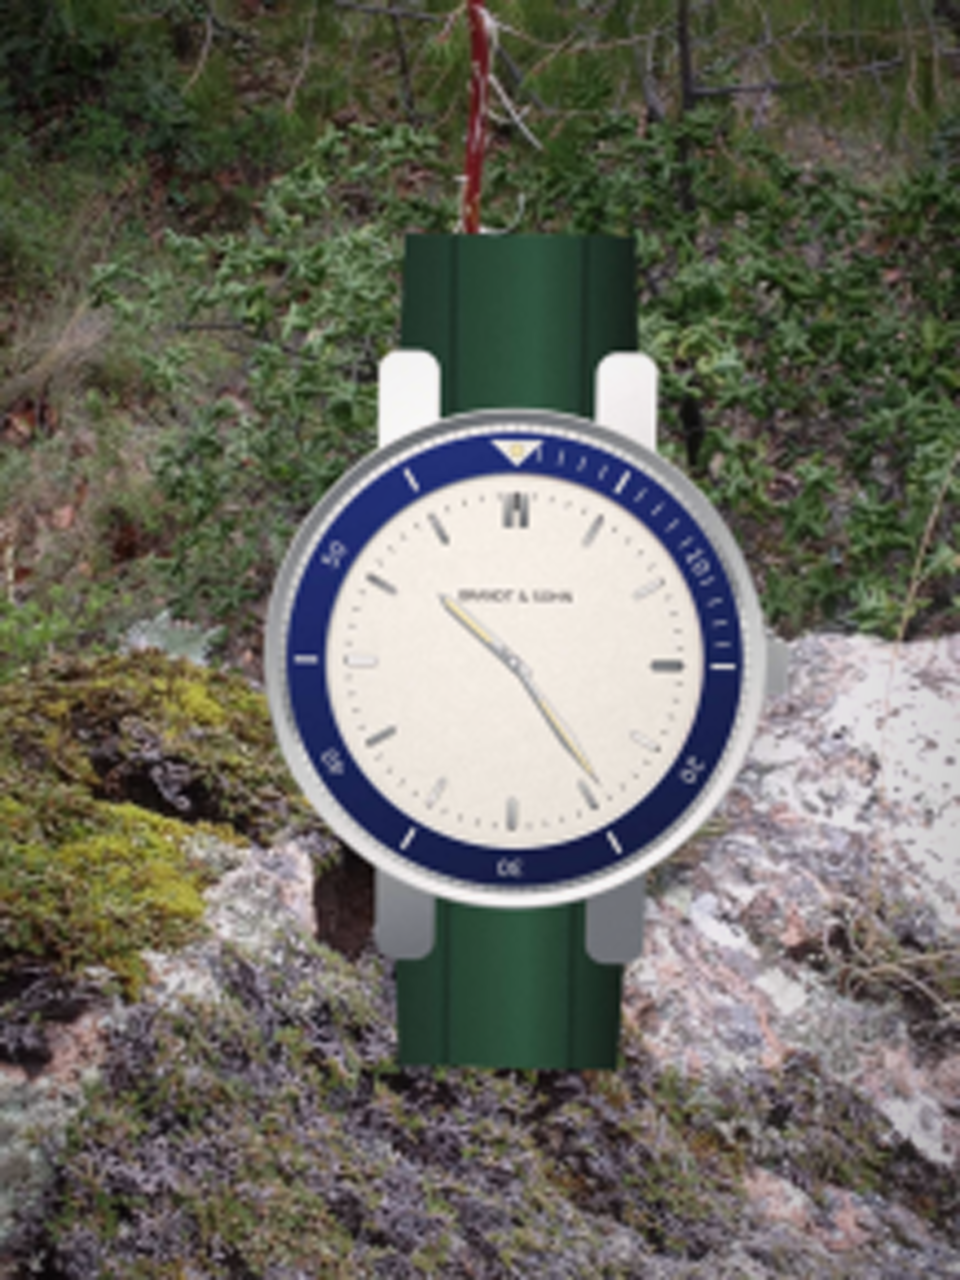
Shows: {"hour": 10, "minute": 24}
